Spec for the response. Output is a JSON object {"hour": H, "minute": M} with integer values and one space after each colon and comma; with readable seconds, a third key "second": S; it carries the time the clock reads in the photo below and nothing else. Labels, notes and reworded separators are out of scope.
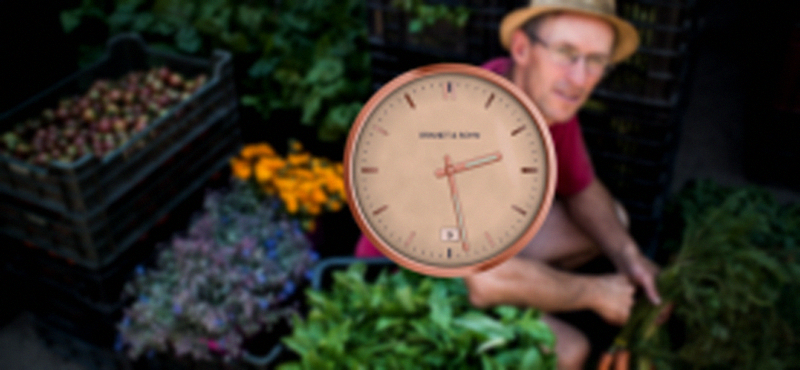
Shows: {"hour": 2, "minute": 28}
